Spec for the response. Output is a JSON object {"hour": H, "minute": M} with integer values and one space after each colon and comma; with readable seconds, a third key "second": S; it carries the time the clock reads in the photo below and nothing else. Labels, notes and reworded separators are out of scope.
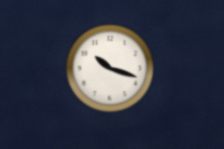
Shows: {"hour": 10, "minute": 18}
